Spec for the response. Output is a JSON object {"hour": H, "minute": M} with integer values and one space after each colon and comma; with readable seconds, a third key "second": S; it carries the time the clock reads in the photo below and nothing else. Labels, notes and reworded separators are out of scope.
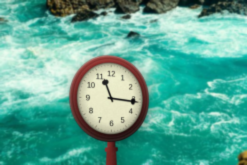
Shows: {"hour": 11, "minute": 16}
